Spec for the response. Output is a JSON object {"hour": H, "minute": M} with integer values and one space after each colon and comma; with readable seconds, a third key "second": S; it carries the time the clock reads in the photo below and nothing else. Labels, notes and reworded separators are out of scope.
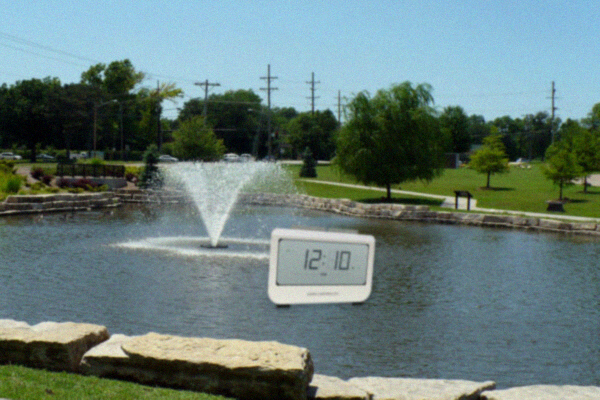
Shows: {"hour": 12, "minute": 10}
